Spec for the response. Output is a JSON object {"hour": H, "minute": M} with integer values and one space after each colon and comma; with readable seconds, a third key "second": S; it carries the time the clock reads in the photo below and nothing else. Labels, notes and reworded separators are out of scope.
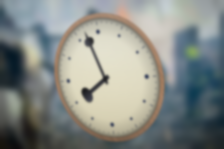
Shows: {"hour": 7, "minute": 57}
